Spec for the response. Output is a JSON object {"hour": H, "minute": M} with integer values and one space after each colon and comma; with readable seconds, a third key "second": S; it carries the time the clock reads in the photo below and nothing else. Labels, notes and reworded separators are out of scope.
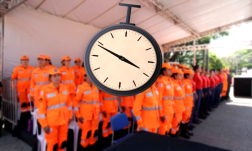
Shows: {"hour": 3, "minute": 49}
